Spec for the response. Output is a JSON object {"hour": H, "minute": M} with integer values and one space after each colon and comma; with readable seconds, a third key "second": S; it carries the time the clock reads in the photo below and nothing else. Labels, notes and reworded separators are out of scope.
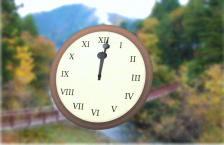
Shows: {"hour": 12, "minute": 1}
